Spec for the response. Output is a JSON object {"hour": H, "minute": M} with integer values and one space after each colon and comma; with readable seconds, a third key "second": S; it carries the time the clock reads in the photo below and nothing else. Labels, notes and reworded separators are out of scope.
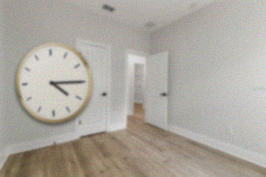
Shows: {"hour": 4, "minute": 15}
